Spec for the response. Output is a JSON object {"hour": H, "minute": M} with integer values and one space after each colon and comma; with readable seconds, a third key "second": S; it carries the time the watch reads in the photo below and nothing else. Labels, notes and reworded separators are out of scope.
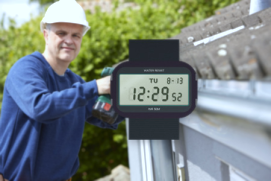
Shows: {"hour": 12, "minute": 29, "second": 52}
